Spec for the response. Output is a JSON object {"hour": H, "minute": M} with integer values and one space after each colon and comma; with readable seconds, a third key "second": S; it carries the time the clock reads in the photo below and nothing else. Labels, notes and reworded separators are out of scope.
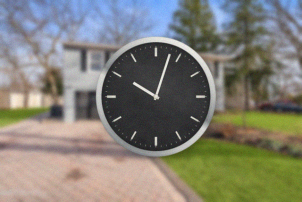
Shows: {"hour": 10, "minute": 3}
